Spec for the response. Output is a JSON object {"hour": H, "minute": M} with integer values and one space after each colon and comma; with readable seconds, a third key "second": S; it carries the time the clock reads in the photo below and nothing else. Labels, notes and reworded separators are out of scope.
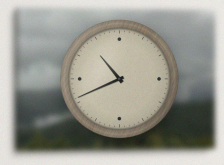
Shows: {"hour": 10, "minute": 41}
